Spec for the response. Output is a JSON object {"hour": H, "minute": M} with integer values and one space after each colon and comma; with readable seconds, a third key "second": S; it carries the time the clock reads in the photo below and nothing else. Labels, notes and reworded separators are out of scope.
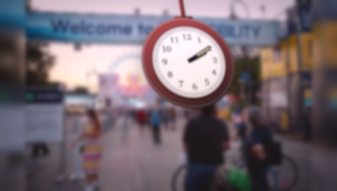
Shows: {"hour": 2, "minute": 10}
